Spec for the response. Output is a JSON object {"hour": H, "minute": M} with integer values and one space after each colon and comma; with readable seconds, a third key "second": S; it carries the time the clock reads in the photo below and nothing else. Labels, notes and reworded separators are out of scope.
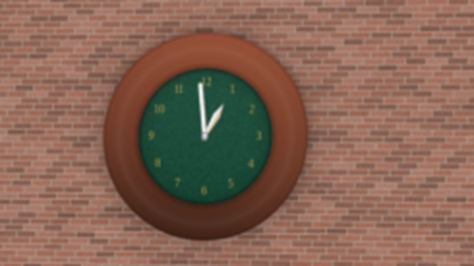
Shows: {"hour": 12, "minute": 59}
